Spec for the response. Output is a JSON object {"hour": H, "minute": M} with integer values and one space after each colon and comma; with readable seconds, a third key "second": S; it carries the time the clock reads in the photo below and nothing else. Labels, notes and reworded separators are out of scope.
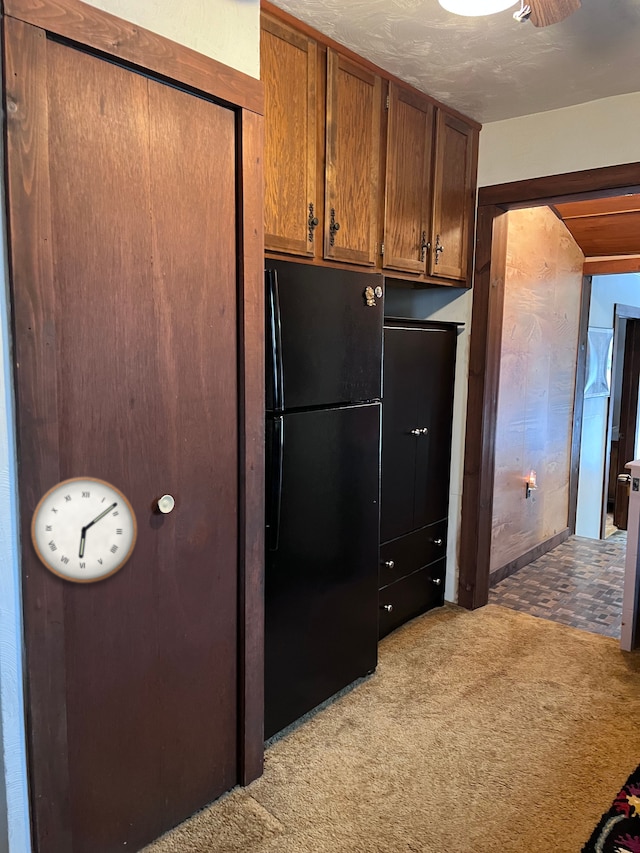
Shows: {"hour": 6, "minute": 8}
